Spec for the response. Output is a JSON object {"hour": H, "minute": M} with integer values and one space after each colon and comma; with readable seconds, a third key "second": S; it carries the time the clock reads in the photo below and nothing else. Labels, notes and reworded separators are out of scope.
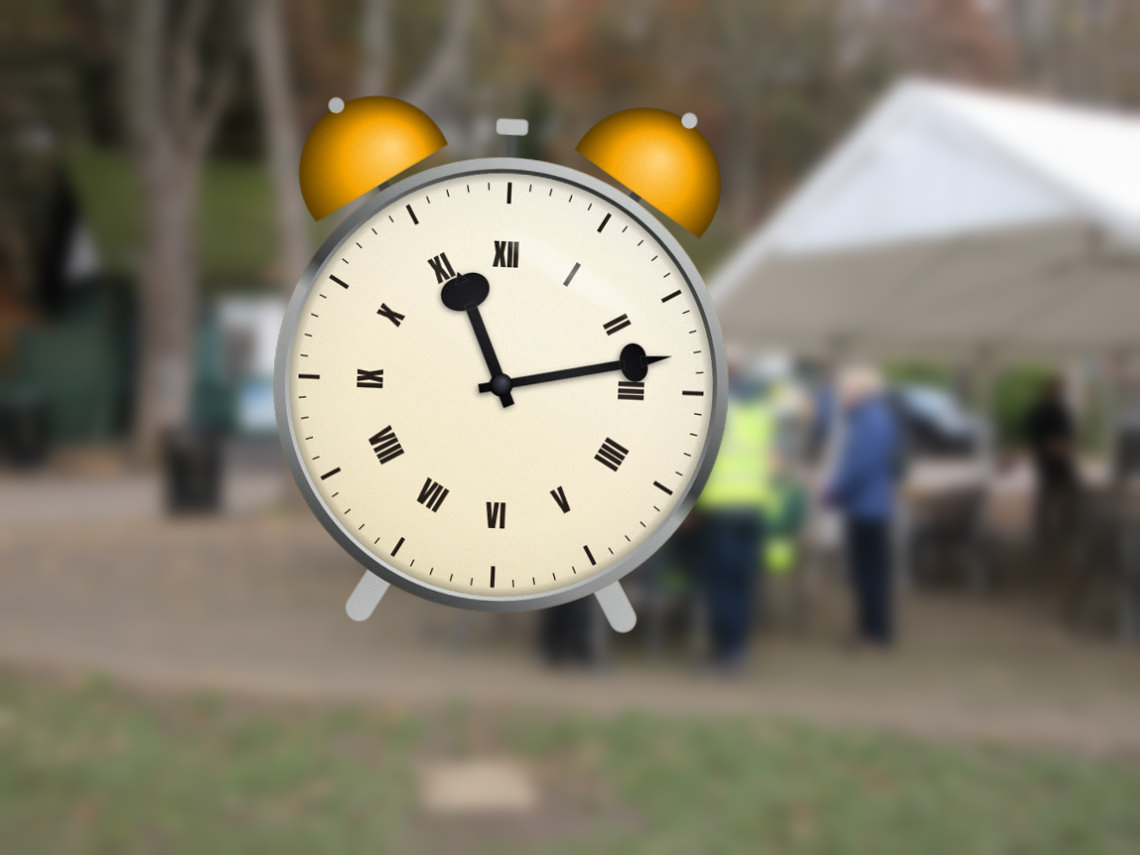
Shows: {"hour": 11, "minute": 13}
